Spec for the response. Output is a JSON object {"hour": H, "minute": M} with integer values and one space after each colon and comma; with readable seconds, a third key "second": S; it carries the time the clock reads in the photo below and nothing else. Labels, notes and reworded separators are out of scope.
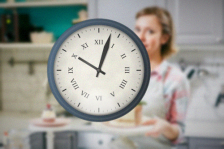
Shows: {"hour": 10, "minute": 3}
